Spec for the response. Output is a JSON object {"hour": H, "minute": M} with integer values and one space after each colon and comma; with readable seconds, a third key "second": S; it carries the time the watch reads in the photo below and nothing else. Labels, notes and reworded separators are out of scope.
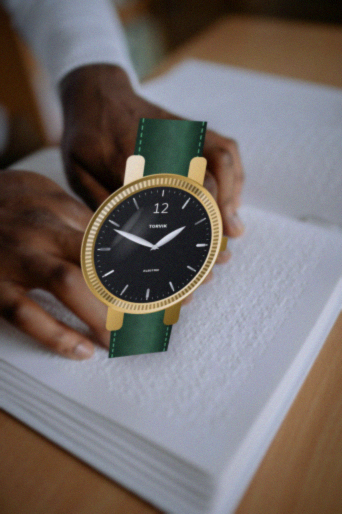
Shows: {"hour": 1, "minute": 49}
